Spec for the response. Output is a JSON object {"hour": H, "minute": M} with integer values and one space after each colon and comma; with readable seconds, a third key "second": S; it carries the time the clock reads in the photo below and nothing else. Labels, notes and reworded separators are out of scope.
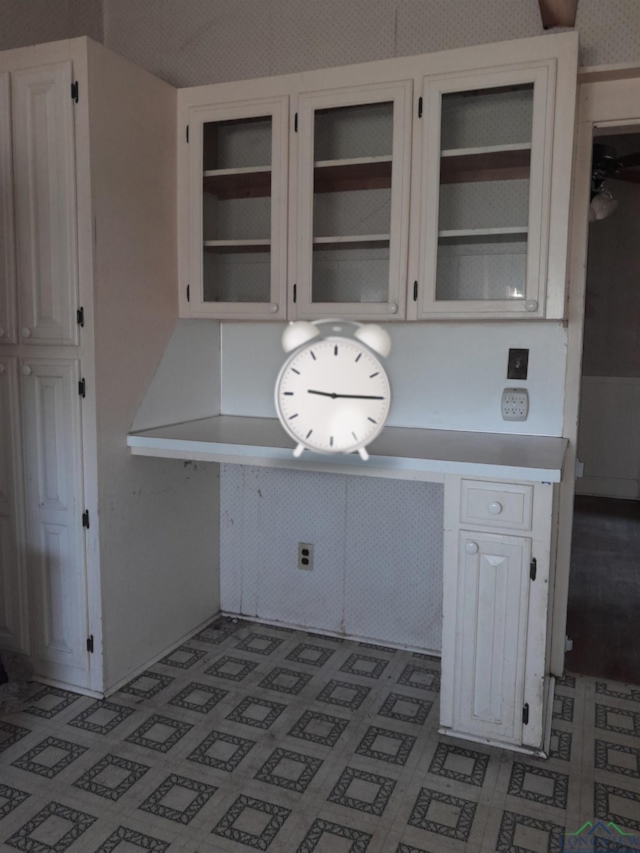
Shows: {"hour": 9, "minute": 15}
